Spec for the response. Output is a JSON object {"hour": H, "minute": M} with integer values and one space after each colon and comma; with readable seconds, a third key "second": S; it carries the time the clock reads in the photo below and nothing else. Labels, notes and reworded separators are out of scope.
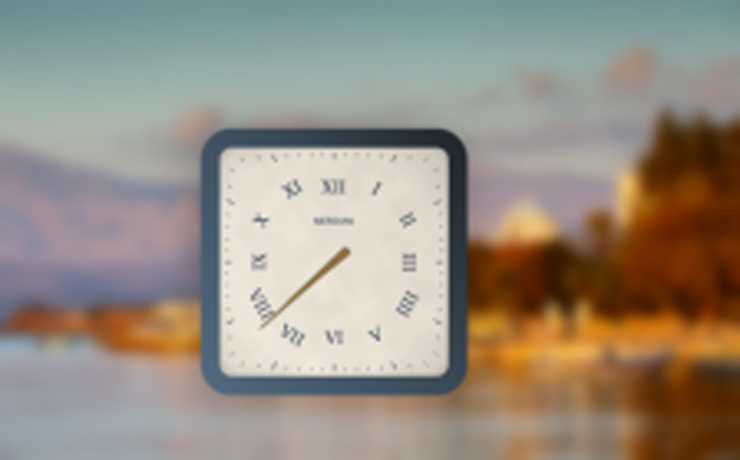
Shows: {"hour": 7, "minute": 38}
